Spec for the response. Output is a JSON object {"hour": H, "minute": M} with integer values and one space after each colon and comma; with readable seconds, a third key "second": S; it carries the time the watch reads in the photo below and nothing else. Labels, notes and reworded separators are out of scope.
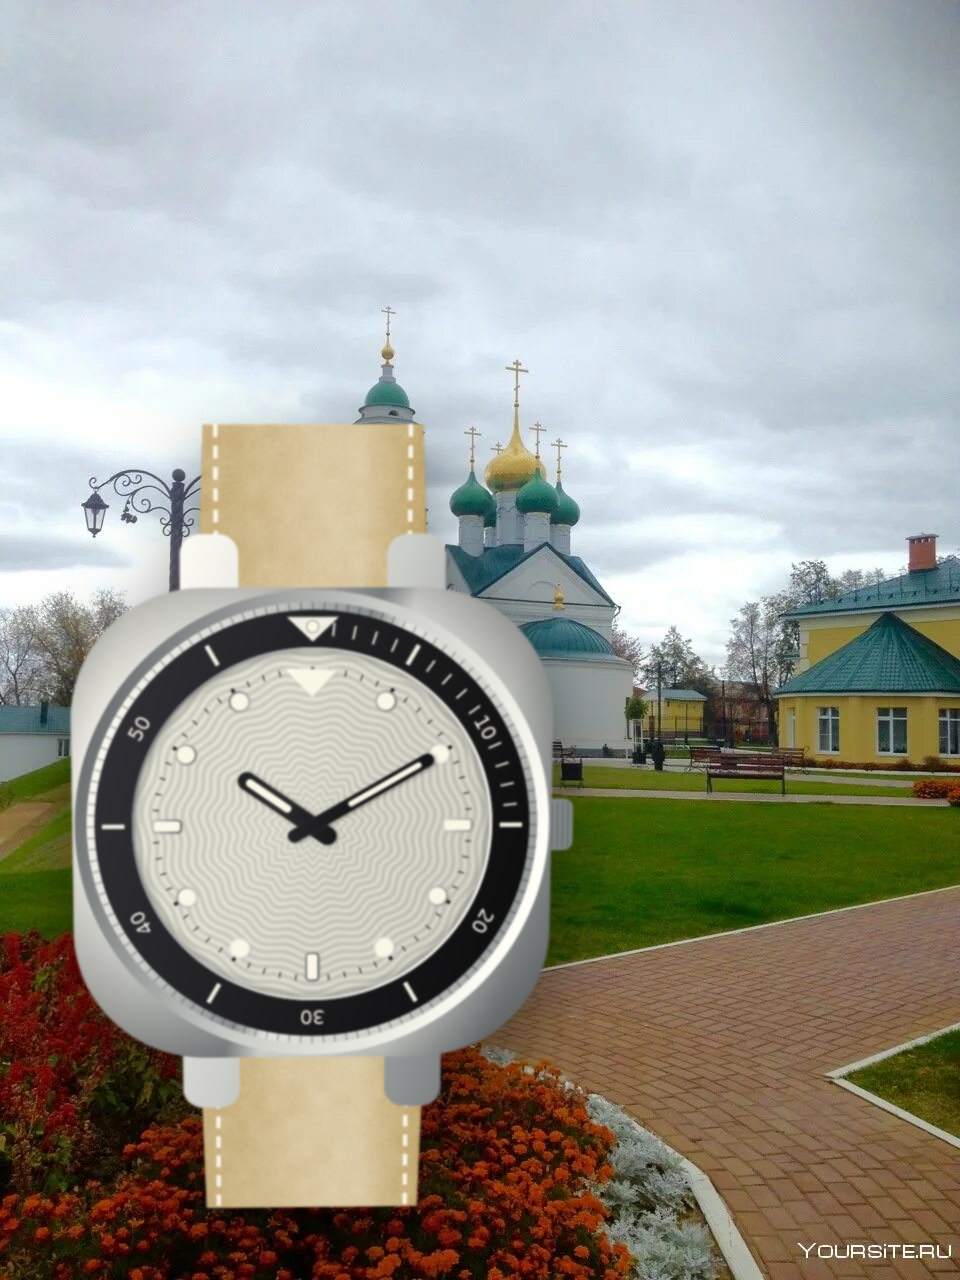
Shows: {"hour": 10, "minute": 10}
